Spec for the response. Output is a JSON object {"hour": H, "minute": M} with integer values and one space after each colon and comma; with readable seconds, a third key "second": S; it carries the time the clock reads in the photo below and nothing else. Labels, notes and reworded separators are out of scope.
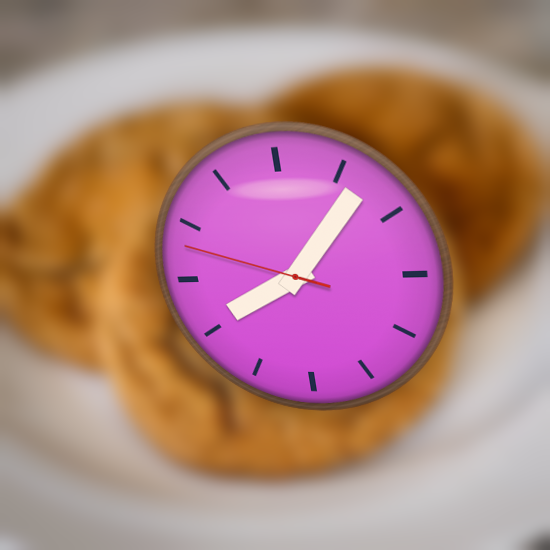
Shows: {"hour": 8, "minute": 6, "second": 48}
